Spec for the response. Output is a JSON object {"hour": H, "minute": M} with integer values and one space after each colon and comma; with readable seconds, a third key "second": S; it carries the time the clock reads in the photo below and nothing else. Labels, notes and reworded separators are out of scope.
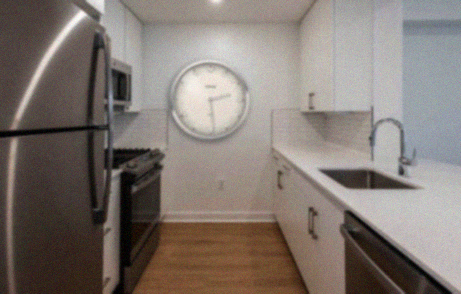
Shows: {"hour": 2, "minute": 29}
